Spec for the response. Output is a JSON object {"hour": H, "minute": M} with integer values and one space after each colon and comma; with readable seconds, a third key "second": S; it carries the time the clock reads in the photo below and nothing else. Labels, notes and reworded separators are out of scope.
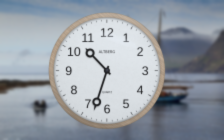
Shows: {"hour": 10, "minute": 33}
